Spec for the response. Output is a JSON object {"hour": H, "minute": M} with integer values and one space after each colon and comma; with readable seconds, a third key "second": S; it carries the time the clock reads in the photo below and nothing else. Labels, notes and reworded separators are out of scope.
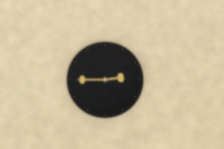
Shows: {"hour": 2, "minute": 45}
